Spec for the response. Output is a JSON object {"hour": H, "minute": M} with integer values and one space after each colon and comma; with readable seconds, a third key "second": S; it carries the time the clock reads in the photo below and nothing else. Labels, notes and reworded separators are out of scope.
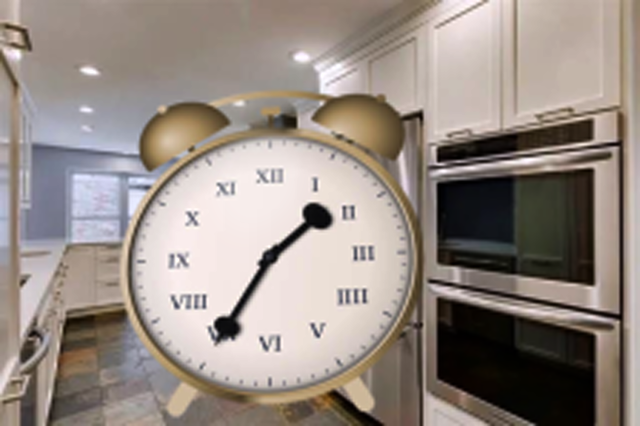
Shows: {"hour": 1, "minute": 35}
